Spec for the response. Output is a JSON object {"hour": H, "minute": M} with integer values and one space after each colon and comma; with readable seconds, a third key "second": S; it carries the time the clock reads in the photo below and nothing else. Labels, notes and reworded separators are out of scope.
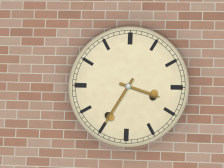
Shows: {"hour": 3, "minute": 35}
